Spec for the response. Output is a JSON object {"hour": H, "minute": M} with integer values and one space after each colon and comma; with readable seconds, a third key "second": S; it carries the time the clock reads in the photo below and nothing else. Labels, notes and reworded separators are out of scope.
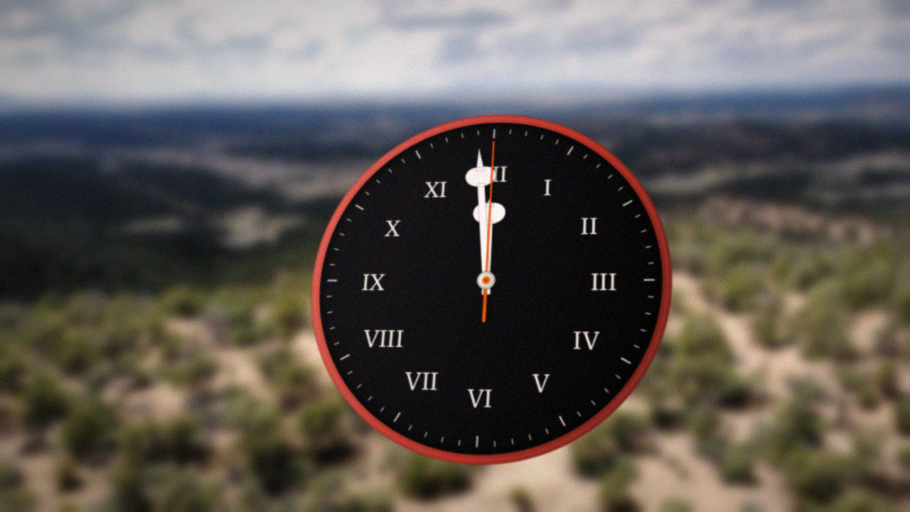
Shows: {"hour": 11, "minute": 59, "second": 0}
